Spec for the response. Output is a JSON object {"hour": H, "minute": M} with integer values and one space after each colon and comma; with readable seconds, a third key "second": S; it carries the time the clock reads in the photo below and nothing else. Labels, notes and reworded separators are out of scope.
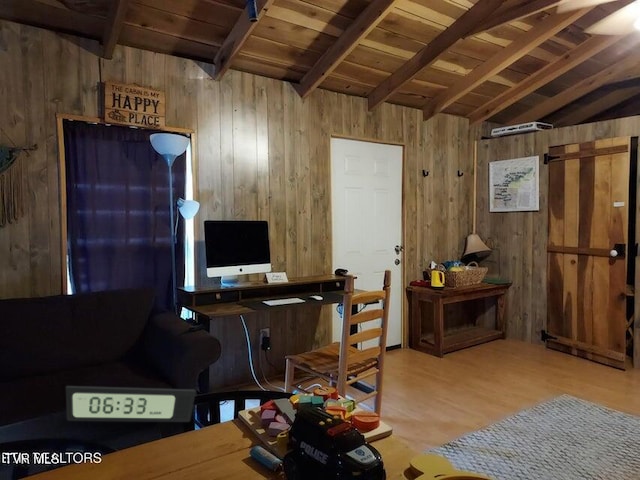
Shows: {"hour": 6, "minute": 33}
